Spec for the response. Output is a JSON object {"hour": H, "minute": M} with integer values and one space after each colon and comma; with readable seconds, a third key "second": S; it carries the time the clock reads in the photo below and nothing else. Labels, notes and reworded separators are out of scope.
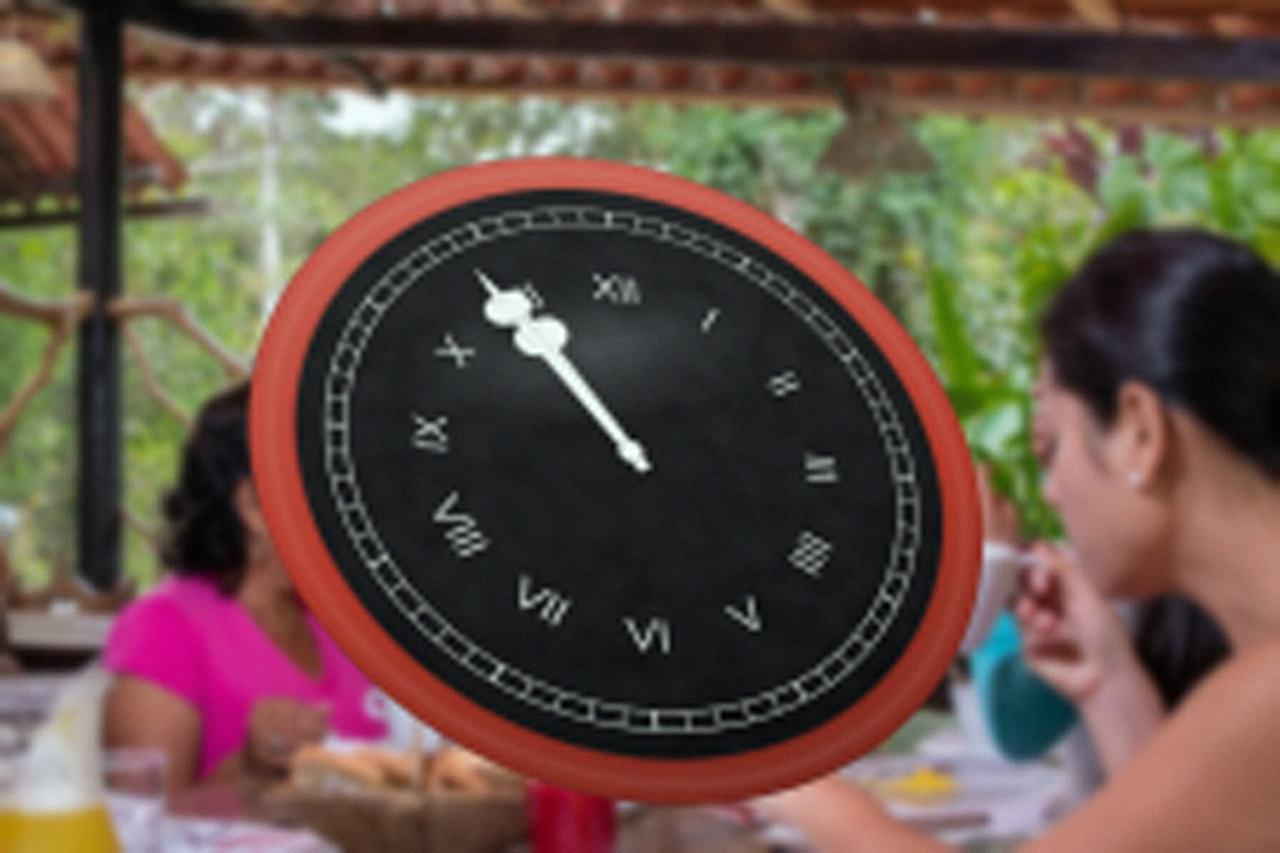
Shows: {"hour": 10, "minute": 54}
